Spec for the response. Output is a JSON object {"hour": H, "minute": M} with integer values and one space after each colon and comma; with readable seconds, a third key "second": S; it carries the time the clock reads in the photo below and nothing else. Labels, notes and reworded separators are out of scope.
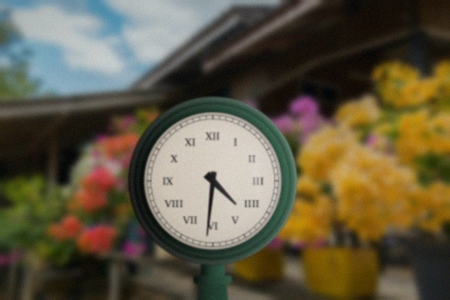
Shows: {"hour": 4, "minute": 31}
